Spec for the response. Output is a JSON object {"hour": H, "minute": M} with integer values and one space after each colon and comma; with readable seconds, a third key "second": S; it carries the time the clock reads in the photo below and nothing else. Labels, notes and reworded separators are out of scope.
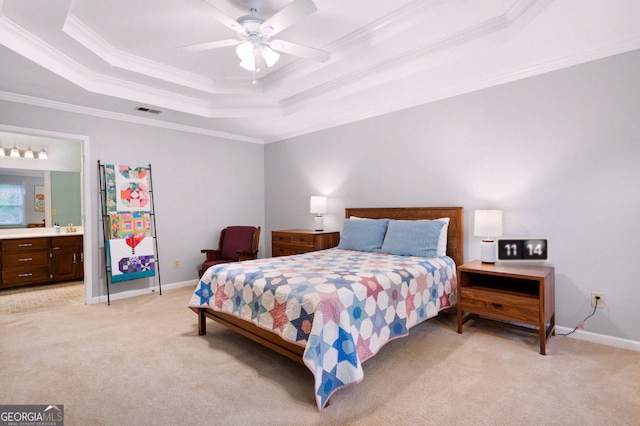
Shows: {"hour": 11, "minute": 14}
